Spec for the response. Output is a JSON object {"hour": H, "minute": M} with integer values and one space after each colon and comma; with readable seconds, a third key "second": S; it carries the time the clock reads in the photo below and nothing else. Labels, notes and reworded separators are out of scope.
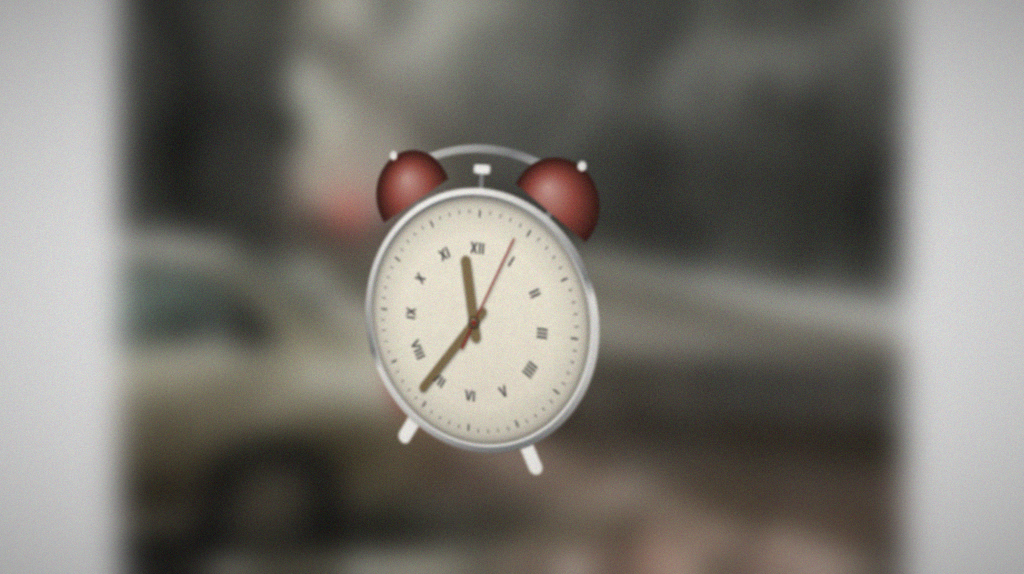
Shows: {"hour": 11, "minute": 36, "second": 4}
